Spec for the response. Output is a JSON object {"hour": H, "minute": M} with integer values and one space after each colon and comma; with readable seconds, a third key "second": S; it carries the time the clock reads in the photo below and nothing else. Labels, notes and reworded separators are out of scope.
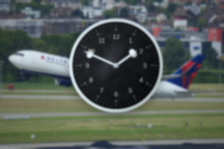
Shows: {"hour": 1, "minute": 49}
